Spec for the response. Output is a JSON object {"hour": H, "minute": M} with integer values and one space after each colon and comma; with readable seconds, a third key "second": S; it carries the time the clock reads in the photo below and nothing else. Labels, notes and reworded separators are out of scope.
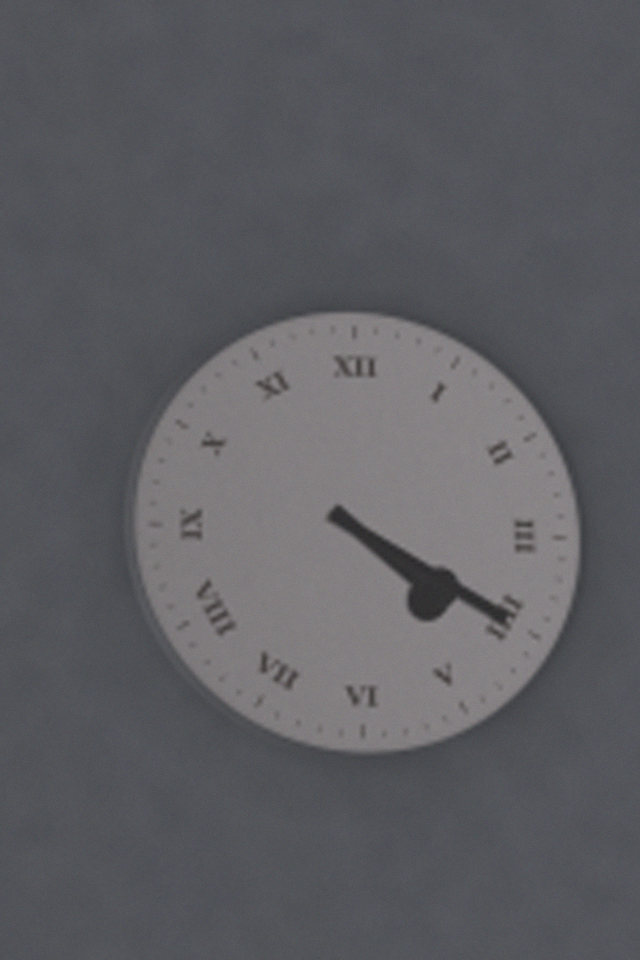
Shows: {"hour": 4, "minute": 20}
